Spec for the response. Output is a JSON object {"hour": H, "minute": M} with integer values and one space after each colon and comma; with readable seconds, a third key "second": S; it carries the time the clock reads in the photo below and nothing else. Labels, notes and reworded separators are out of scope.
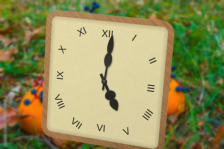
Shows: {"hour": 5, "minute": 1}
